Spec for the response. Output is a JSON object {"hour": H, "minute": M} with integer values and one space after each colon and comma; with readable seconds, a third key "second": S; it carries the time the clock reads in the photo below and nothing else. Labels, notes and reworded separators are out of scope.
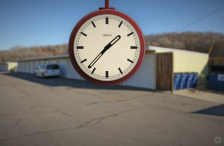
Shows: {"hour": 1, "minute": 37}
